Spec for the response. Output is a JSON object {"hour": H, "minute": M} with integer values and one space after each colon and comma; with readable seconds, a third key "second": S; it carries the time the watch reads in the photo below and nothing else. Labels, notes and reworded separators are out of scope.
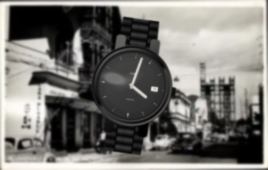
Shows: {"hour": 4, "minute": 2}
